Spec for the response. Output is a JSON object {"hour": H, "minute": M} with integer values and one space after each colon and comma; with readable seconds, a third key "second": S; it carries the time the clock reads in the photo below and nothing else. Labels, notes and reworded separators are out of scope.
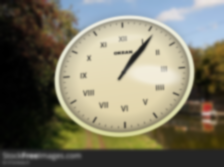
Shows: {"hour": 1, "minute": 6}
